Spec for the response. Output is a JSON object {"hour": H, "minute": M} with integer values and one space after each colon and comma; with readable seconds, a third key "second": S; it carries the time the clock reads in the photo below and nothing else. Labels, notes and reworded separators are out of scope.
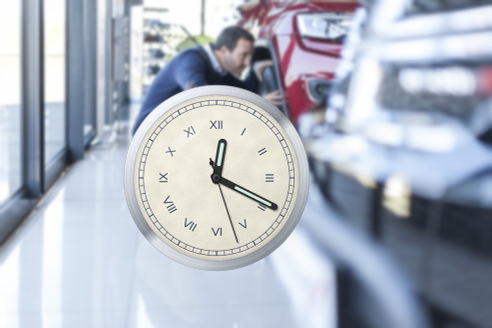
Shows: {"hour": 12, "minute": 19, "second": 27}
